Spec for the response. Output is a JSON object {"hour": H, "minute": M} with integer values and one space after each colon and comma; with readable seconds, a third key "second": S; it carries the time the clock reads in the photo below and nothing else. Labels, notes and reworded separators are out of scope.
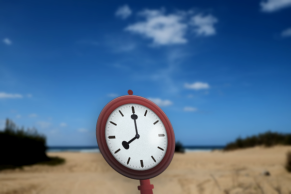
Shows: {"hour": 8, "minute": 0}
